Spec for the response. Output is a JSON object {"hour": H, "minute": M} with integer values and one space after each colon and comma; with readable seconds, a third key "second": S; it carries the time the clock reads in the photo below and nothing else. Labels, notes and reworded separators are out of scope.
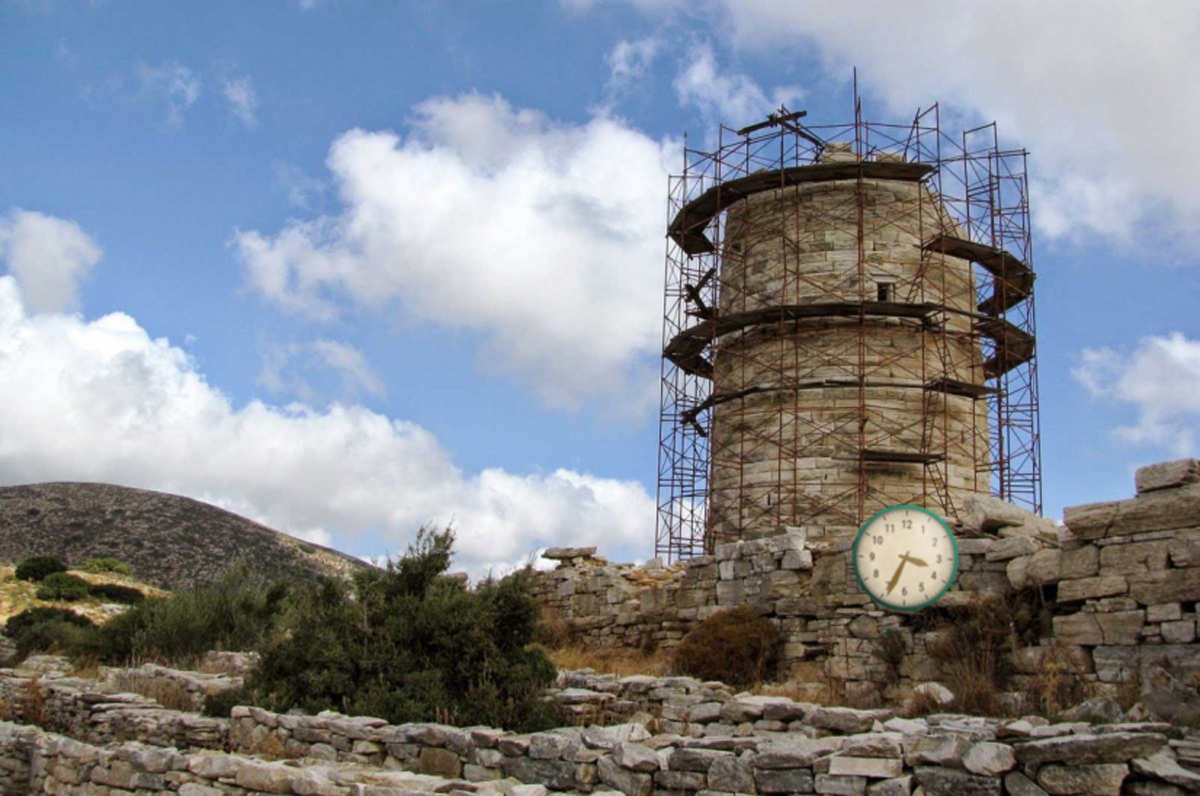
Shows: {"hour": 3, "minute": 34}
